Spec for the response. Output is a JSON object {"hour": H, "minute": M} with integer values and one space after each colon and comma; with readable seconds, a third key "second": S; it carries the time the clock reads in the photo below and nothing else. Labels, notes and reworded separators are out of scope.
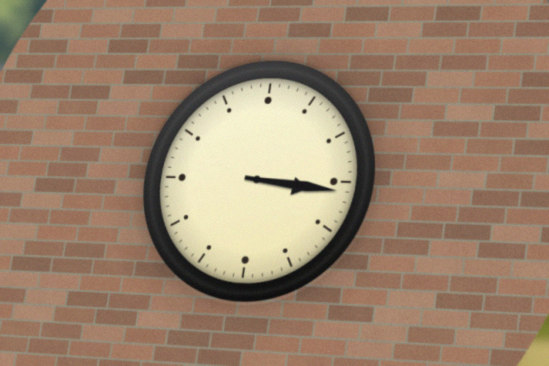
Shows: {"hour": 3, "minute": 16}
